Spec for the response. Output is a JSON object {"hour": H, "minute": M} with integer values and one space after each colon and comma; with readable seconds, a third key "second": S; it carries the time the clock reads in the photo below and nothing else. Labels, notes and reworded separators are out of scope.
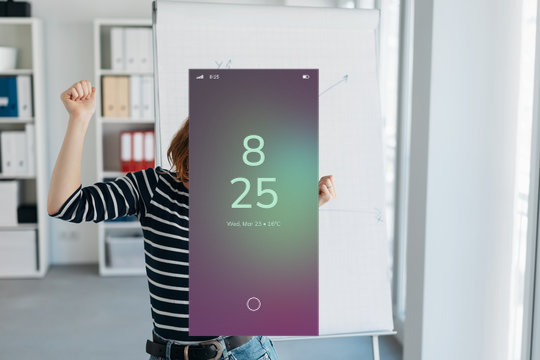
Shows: {"hour": 8, "minute": 25}
